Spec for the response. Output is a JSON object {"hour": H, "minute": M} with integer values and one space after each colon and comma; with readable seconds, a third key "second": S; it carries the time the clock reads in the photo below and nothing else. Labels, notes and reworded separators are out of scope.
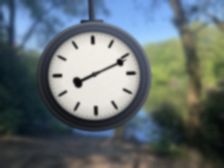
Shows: {"hour": 8, "minute": 11}
